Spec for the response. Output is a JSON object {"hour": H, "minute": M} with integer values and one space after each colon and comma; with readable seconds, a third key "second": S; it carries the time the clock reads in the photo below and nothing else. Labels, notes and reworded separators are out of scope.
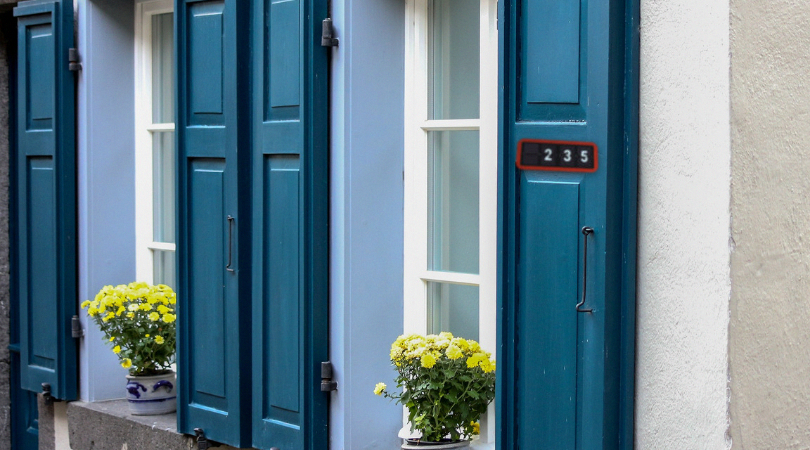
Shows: {"hour": 2, "minute": 35}
